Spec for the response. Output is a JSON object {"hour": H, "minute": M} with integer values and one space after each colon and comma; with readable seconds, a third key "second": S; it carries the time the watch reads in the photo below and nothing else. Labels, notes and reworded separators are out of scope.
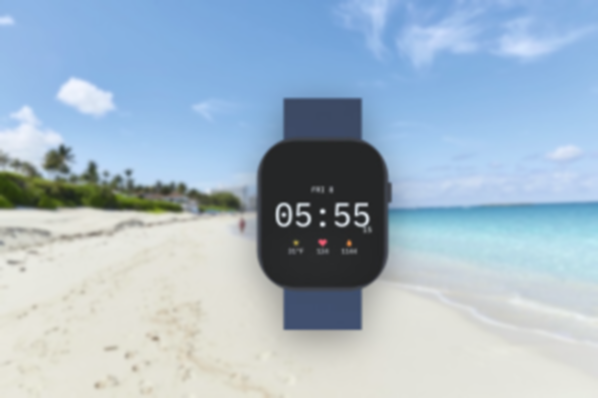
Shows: {"hour": 5, "minute": 55}
